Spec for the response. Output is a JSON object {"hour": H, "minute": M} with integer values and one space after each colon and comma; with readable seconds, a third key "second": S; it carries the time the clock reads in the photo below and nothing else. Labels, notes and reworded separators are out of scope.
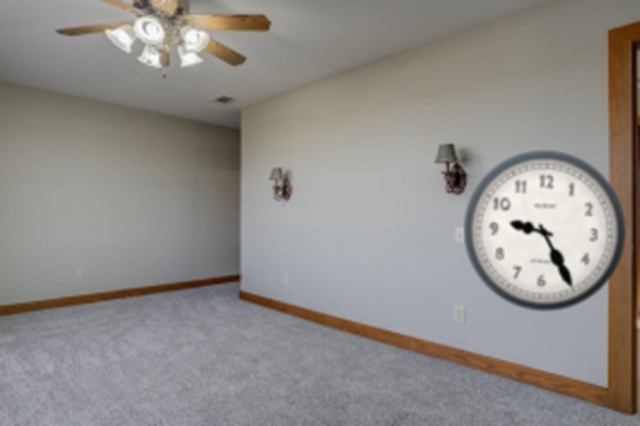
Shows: {"hour": 9, "minute": 25}
